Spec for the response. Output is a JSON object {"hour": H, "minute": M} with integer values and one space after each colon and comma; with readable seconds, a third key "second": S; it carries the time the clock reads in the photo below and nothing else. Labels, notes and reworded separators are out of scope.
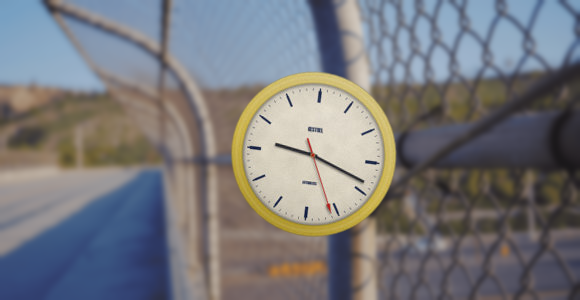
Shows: {"hour": 9, "minute": 18, "second": 26}
